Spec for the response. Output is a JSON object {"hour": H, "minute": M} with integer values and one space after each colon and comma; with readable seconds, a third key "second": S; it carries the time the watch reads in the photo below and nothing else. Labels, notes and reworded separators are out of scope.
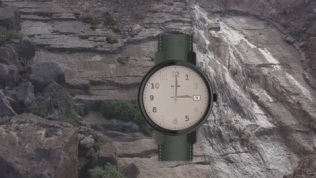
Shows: {"hour": 3, "minute": 0}
